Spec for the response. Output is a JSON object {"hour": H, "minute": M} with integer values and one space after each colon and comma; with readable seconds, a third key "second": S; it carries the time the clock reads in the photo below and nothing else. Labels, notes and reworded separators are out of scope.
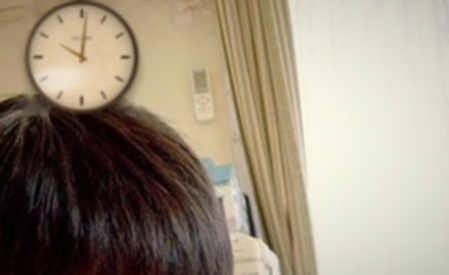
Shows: {"hour": 10, "minute": 1}
